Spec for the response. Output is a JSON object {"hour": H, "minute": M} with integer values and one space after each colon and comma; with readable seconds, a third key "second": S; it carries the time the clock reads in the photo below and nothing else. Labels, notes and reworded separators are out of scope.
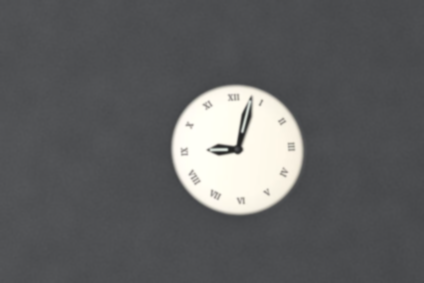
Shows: {"hour": 9, "minute": 3}
